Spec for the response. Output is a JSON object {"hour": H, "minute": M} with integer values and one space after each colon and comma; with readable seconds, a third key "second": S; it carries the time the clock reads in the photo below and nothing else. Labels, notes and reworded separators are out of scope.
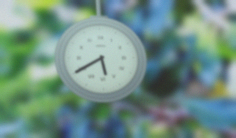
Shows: {"hour": 5, "minute": 40}
